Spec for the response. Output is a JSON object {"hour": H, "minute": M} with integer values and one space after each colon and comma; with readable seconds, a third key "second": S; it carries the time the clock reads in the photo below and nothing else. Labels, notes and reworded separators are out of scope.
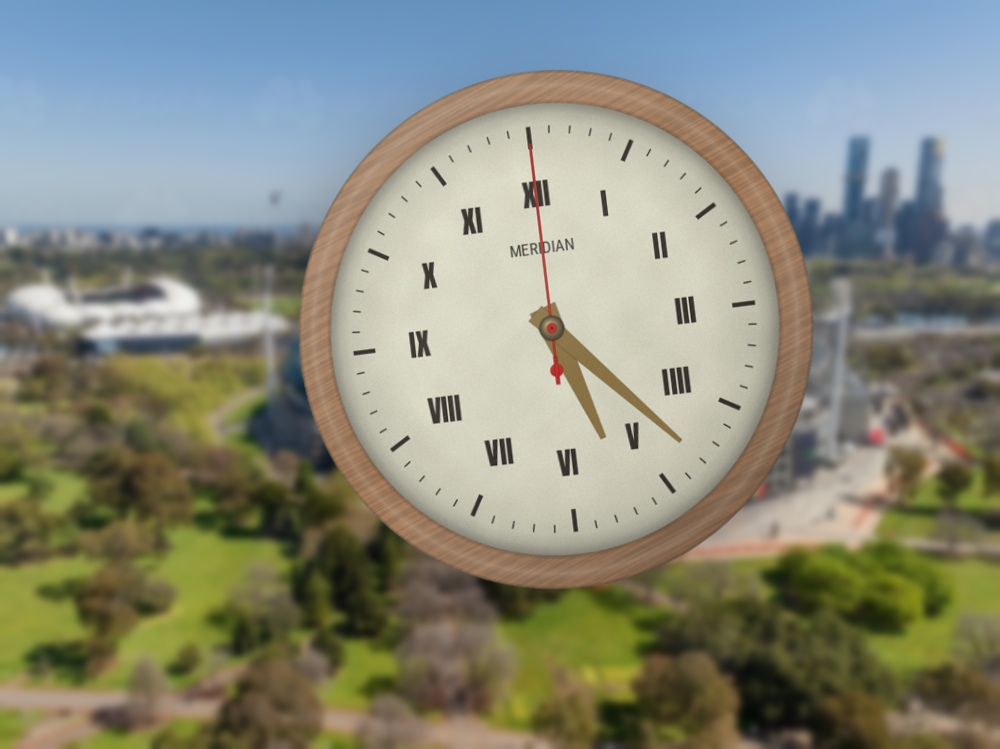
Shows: {"hour": 5, "minute": 23, "second": 0}
